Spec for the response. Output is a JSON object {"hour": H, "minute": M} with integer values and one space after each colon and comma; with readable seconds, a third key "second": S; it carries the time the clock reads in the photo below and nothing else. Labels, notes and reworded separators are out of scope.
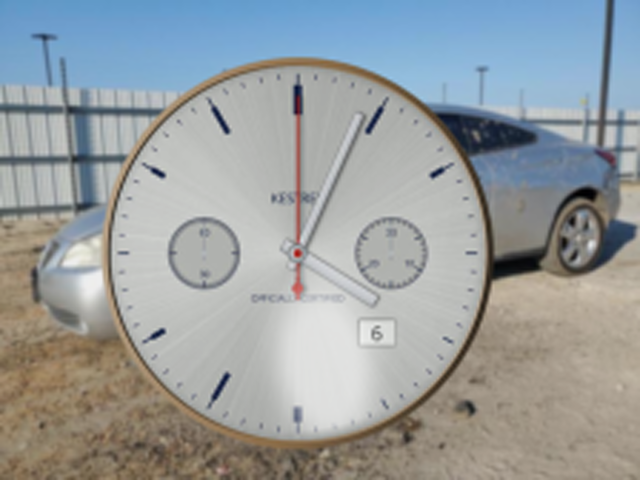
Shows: {"hour": 4, "minute": 4}
